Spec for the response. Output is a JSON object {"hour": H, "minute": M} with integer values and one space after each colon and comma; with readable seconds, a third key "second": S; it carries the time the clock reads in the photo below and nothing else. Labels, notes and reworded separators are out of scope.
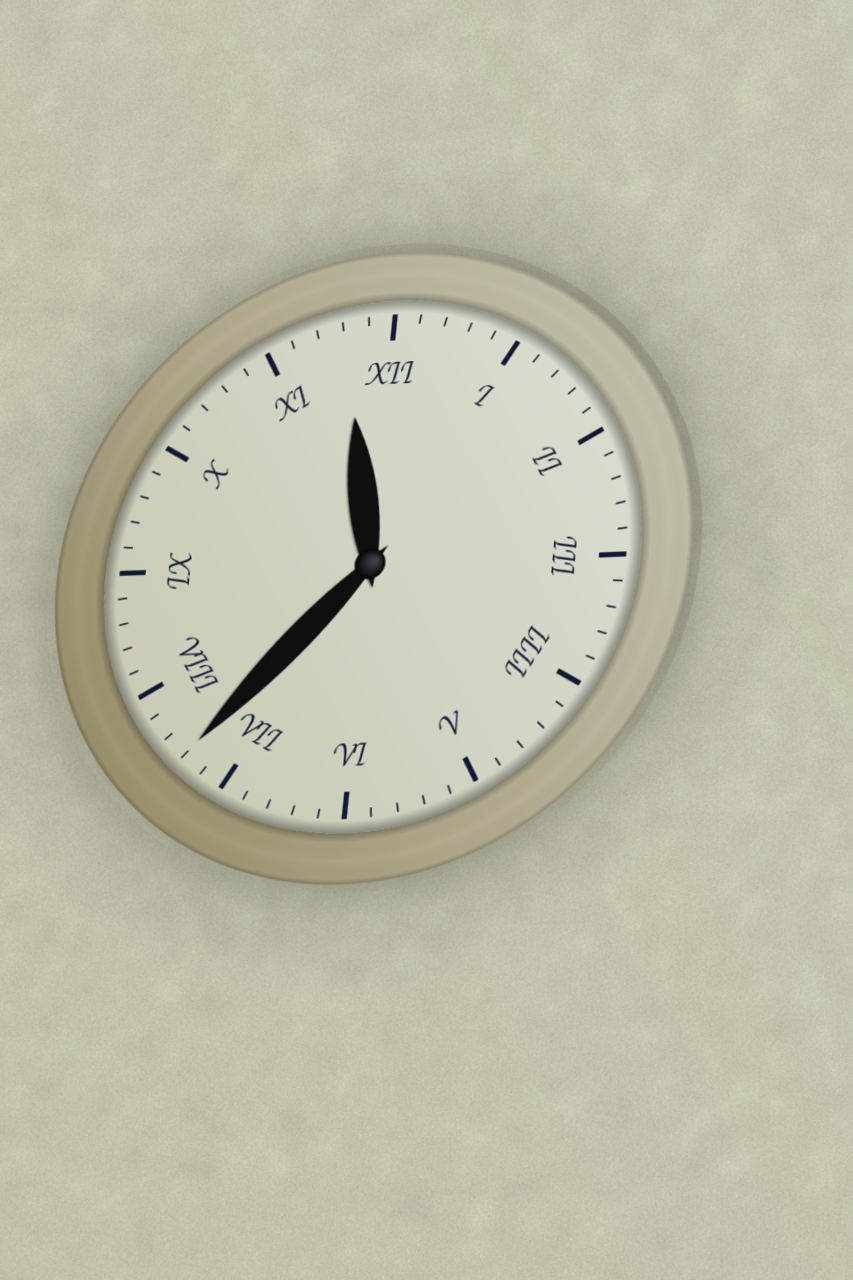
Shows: {"hour": 11, "minute": 37}
